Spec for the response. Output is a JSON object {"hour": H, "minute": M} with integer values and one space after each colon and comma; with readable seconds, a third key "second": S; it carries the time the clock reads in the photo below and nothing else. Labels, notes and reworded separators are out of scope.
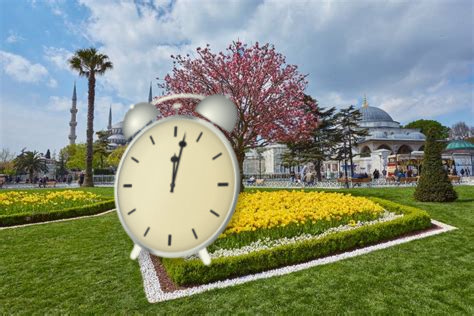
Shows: {"hour": 12, "minute": 2}
